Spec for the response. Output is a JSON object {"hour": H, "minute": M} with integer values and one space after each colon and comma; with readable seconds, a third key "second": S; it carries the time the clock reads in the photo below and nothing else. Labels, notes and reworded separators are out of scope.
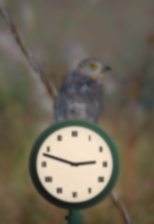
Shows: {"hour": 2, "minute": 48}
